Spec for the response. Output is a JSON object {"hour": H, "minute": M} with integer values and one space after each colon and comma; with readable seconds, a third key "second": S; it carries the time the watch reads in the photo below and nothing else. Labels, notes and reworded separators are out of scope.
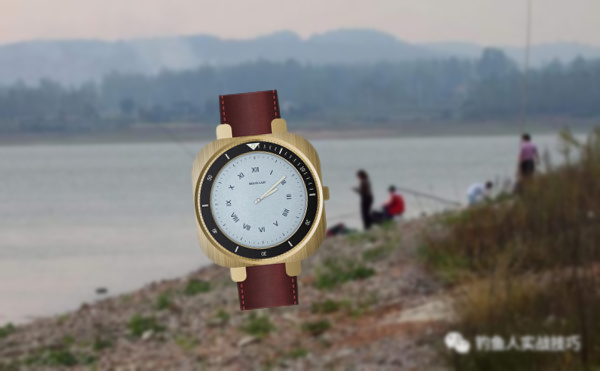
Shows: {"hour": 2, "minute": 9}
